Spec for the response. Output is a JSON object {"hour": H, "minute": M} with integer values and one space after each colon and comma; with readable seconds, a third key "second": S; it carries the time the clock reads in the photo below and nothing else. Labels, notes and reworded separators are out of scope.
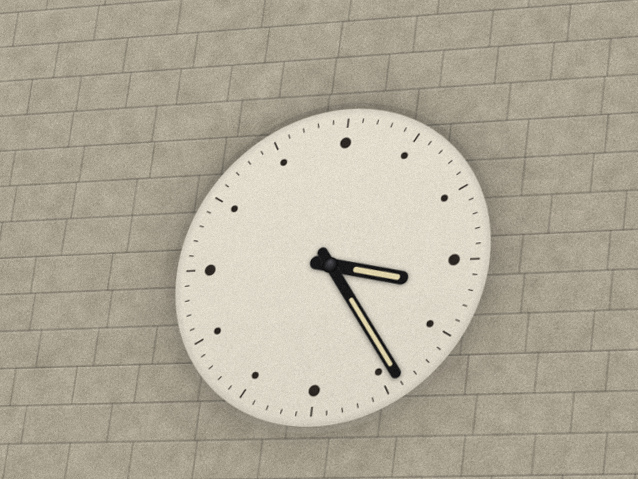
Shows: {"hour": 3, "minute": 24}
